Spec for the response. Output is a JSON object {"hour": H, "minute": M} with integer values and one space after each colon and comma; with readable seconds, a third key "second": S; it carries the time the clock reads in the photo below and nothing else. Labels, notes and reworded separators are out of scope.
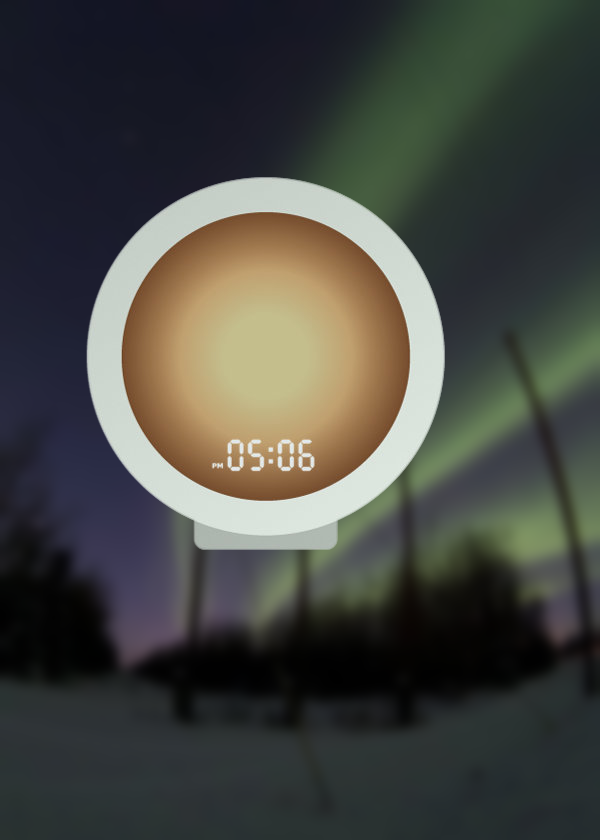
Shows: {"hour": 5, "minute": 6}
